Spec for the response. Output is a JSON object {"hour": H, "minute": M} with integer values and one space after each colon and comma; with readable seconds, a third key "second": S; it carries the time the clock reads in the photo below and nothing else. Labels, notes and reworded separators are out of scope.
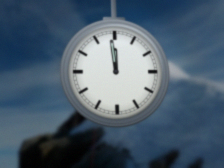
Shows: {"hour": 11, "minute": 59}
